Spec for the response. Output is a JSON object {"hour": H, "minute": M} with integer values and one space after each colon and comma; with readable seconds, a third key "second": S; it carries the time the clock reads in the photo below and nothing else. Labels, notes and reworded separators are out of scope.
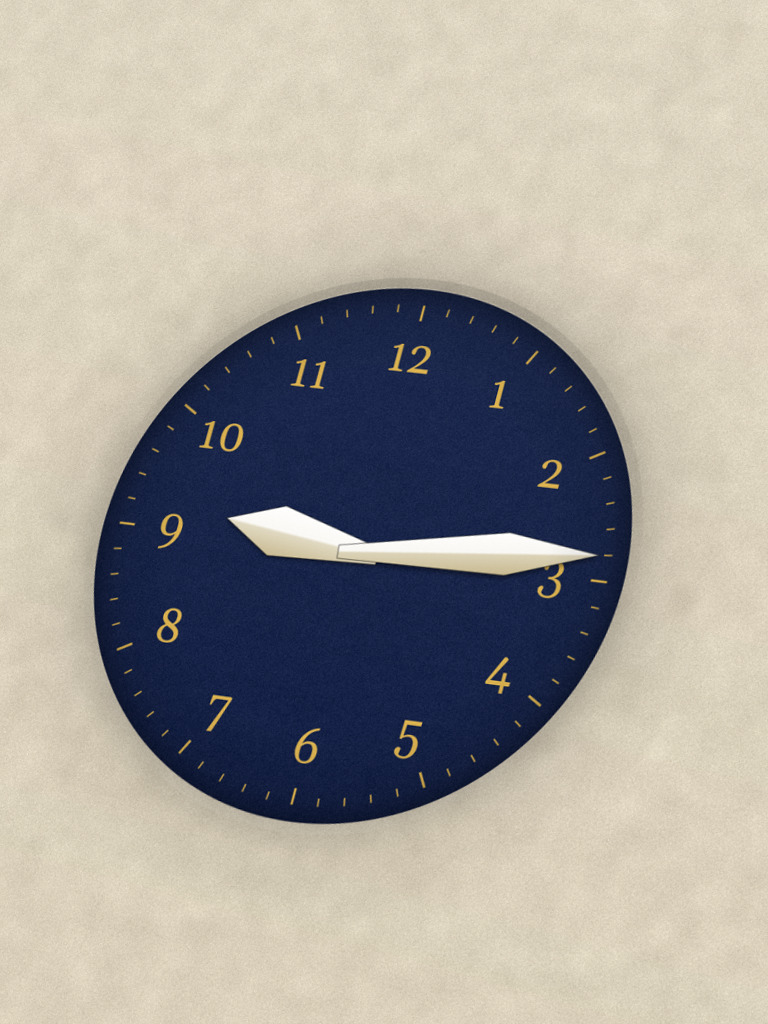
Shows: {"hour": 9, "minute": 14}
